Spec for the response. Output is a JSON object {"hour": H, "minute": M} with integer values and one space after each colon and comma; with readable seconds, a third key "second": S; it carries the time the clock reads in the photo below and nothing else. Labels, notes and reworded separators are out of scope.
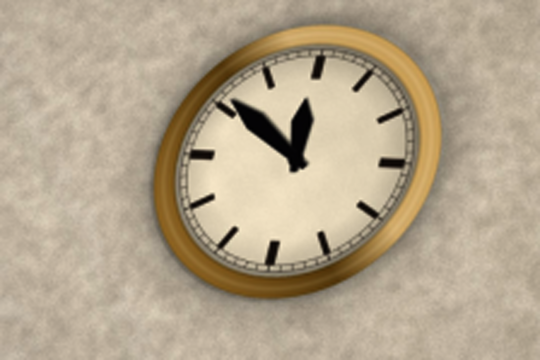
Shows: {"hour": 11, "minute": 51}
